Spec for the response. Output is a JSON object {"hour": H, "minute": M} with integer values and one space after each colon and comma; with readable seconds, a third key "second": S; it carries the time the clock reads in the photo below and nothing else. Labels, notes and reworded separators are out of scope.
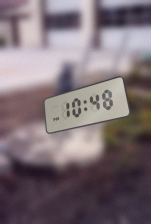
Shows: {"hour": 10, "minute": 48}
